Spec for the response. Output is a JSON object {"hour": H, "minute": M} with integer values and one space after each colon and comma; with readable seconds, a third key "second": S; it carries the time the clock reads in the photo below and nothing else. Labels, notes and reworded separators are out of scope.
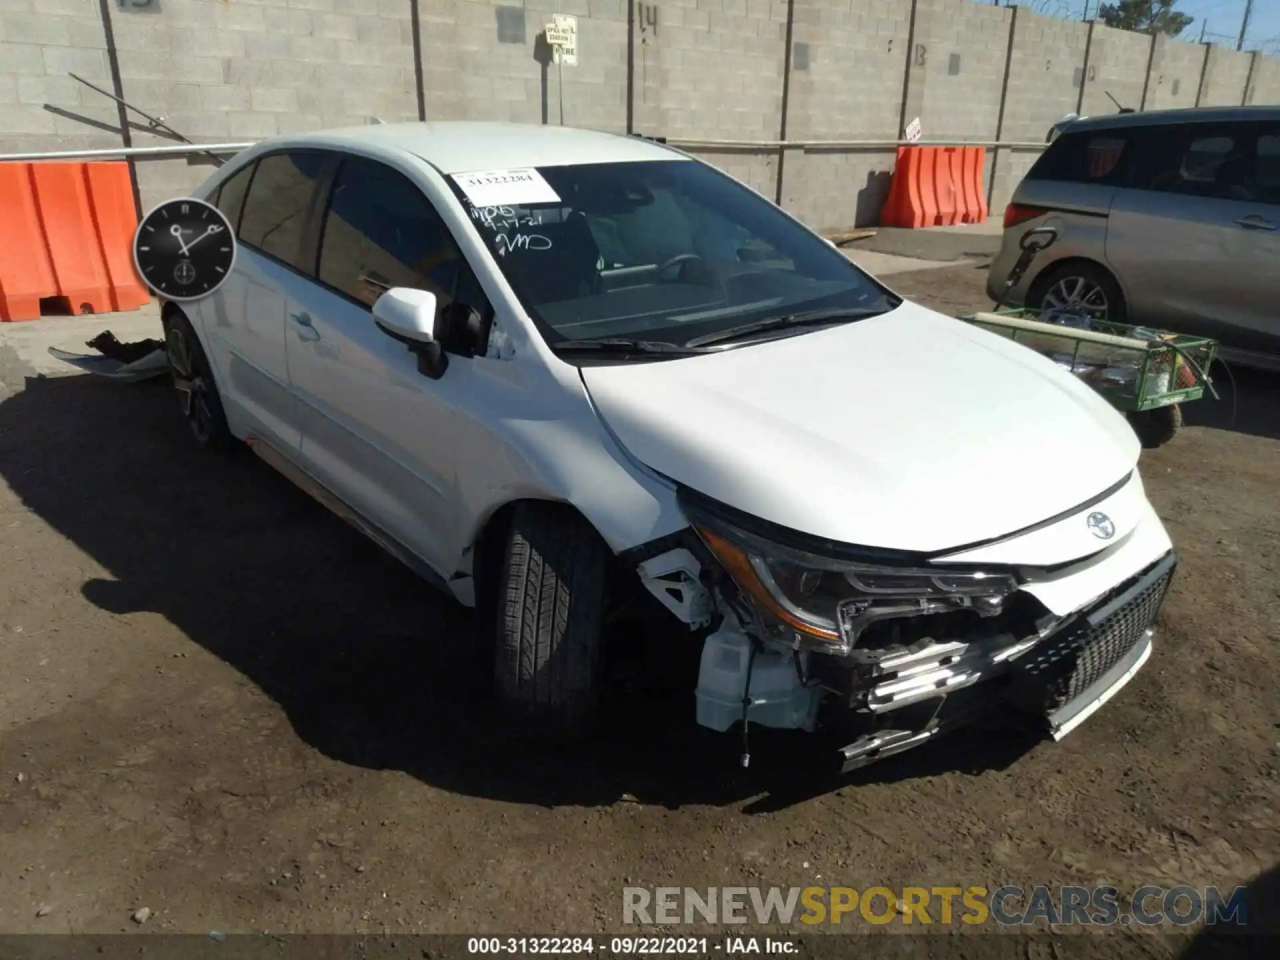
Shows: {"hour": 11, "minute": 9}
